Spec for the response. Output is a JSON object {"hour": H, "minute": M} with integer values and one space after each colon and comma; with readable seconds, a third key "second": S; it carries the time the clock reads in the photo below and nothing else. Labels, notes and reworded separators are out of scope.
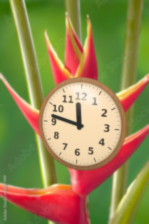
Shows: {"hour": 11, "minute": 47}
